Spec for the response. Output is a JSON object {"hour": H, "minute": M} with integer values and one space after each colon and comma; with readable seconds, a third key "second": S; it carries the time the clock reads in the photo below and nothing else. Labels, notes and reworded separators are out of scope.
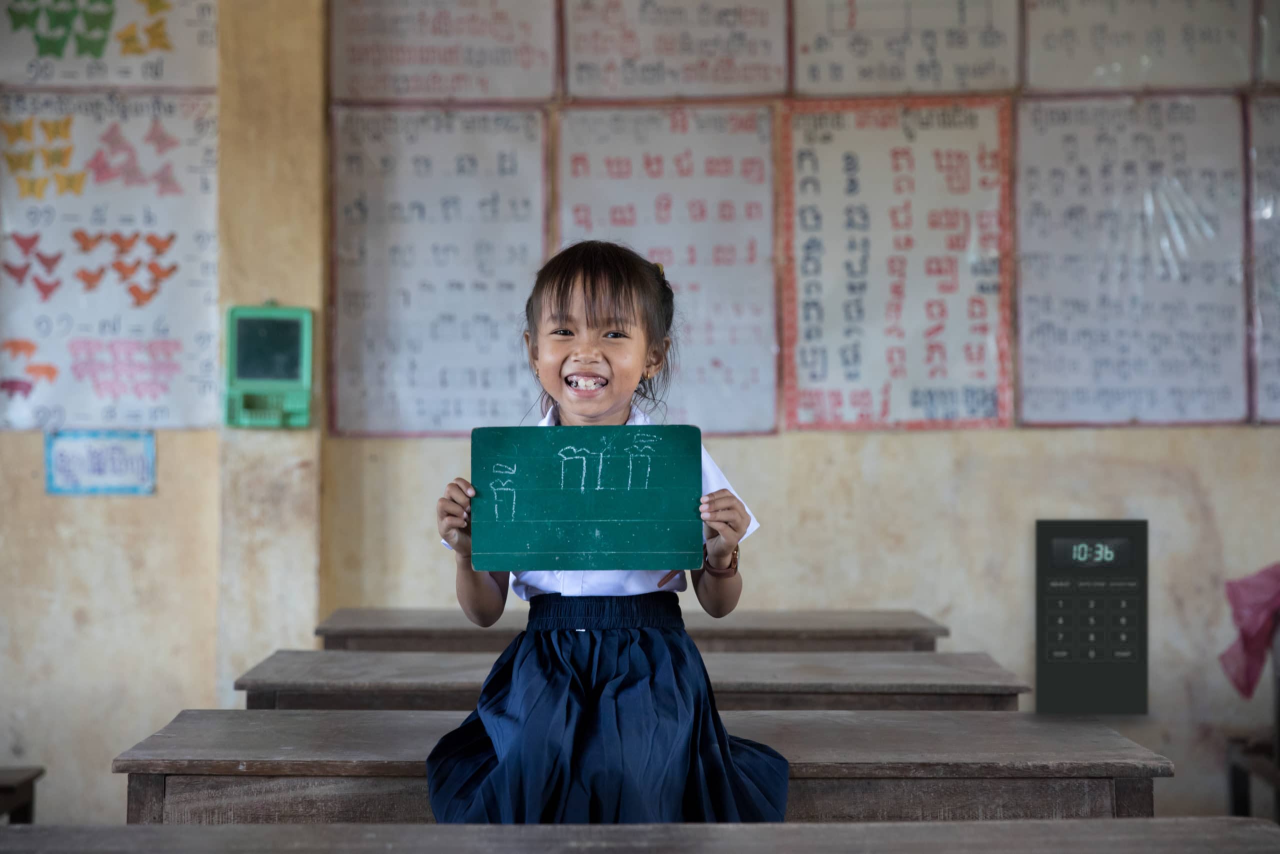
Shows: {"hour": 10, "minute": 36}
